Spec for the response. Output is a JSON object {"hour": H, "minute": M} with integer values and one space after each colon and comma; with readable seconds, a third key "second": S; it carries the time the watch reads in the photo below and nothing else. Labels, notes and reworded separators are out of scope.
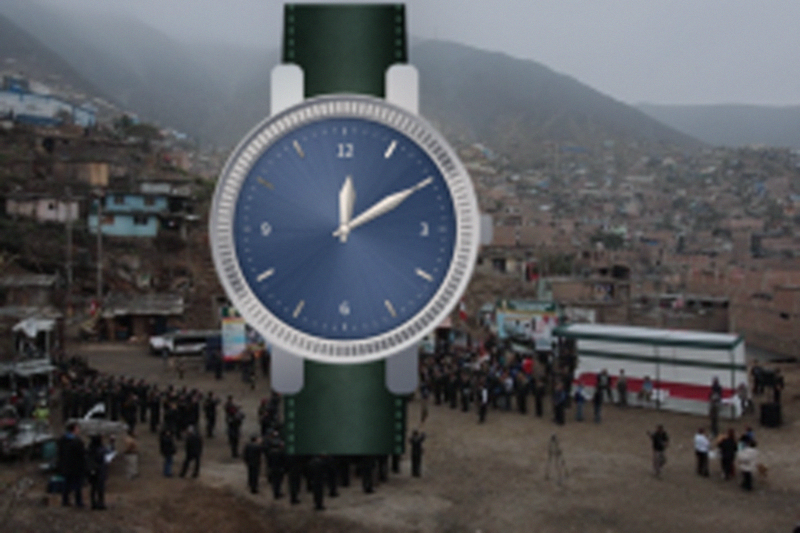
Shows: {"hour": 12, "minute": 10}
